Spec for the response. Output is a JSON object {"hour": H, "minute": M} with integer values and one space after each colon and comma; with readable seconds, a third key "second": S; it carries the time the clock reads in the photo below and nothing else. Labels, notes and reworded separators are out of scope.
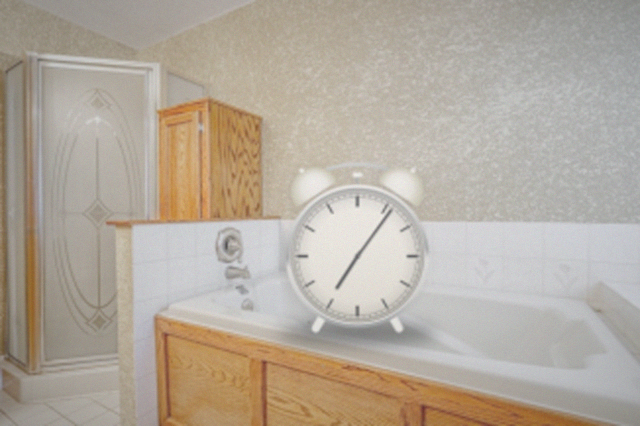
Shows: {"hour": 7, "minute": 6}
